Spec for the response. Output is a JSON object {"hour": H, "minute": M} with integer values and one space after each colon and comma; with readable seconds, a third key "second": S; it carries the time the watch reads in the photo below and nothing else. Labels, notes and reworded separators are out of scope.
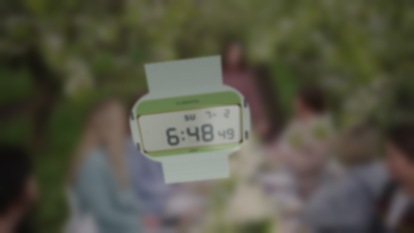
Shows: {"hour": 6, "minute": 48, "second": 49}
